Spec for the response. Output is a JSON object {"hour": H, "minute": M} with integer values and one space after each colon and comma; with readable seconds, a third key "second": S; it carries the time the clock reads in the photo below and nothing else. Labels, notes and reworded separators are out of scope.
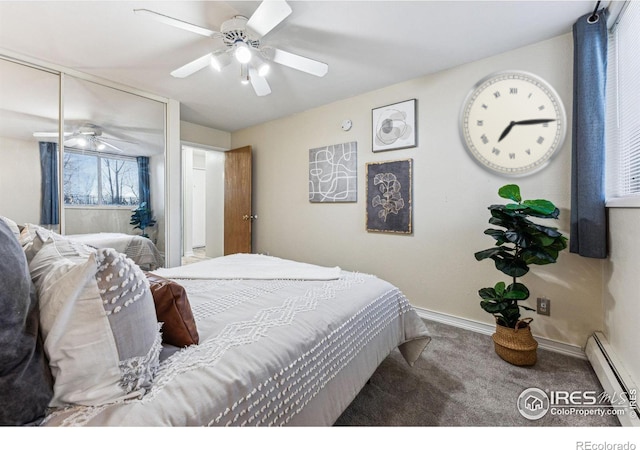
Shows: {"hour": 7, "minute": 14}
